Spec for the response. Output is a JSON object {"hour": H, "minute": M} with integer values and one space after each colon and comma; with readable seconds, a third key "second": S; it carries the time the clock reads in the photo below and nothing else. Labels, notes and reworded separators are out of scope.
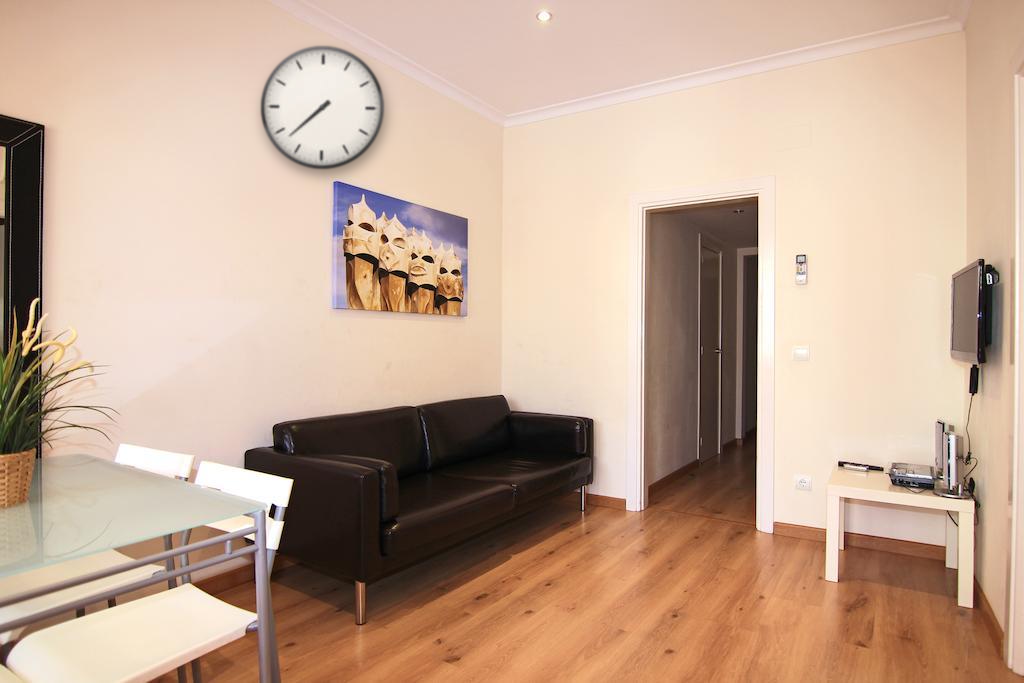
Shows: {"hour": 7, "minute": 38}
